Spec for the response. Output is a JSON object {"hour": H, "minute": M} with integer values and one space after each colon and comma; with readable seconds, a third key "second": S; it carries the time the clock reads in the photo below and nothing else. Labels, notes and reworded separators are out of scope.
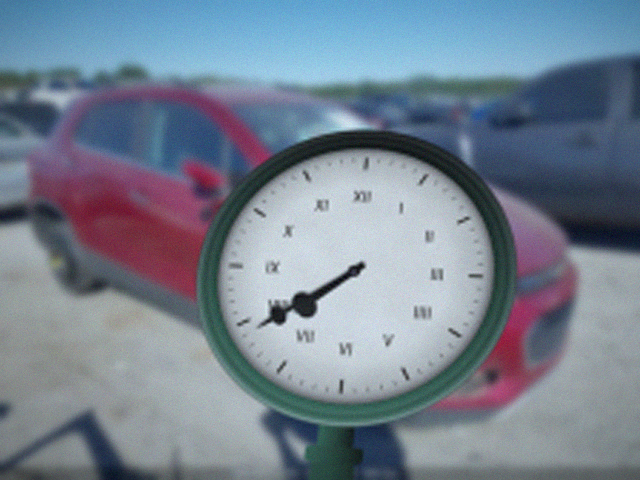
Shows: {"hour": 7, "minute": 39}
